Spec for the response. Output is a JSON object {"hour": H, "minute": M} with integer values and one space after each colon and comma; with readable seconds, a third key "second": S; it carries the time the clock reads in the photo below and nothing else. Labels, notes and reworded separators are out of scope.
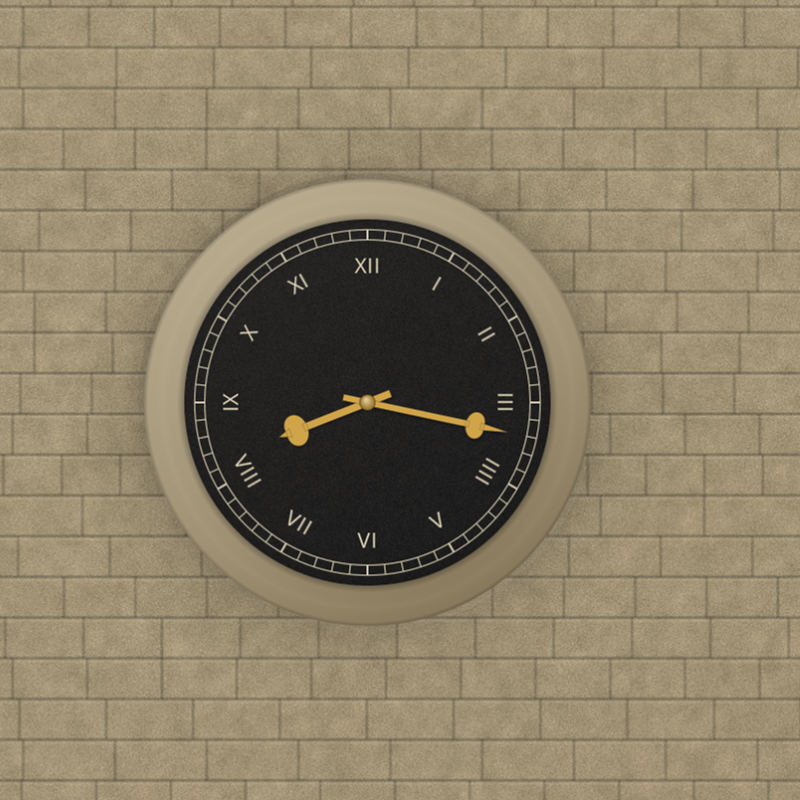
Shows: {"hour": 8, "minute": 17}
